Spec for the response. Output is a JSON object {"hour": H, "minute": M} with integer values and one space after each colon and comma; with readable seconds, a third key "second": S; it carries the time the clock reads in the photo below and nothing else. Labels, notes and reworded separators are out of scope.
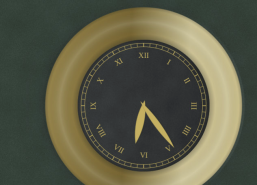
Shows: {"hour": 6, "minute": 24}
